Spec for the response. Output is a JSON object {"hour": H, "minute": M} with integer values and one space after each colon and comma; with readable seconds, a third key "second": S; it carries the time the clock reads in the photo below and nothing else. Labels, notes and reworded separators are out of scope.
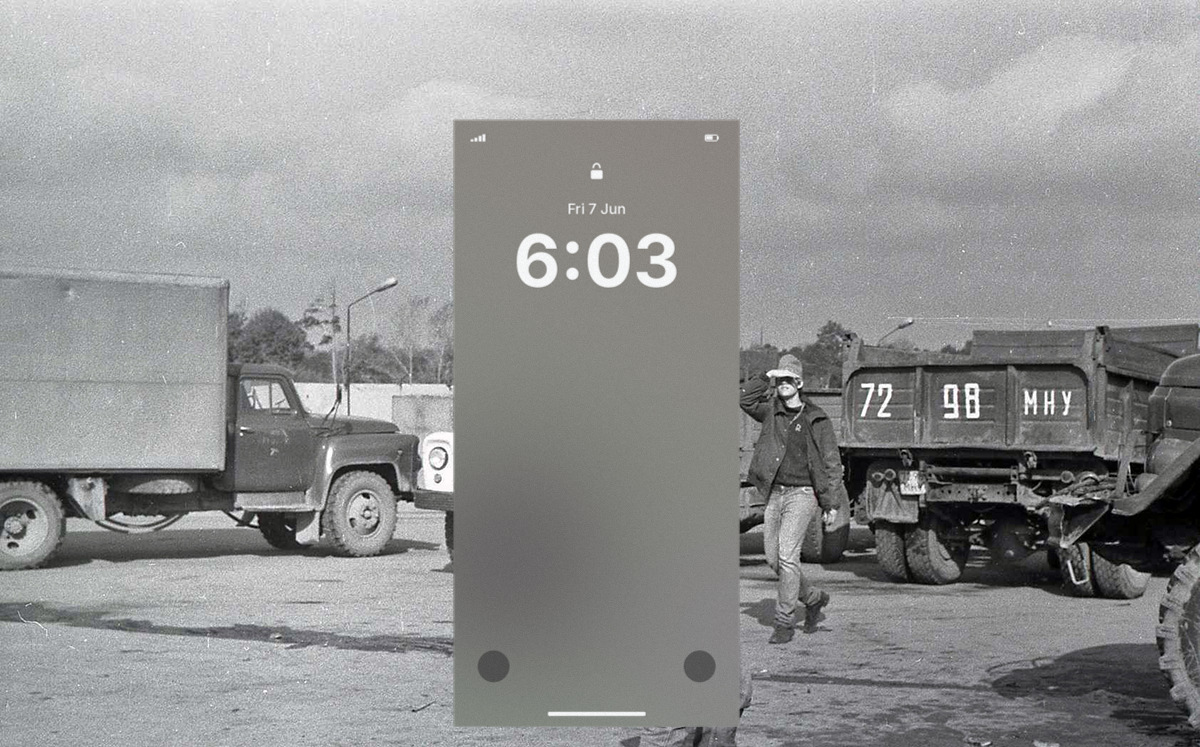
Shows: {"hour": 6, "minute": 3}
